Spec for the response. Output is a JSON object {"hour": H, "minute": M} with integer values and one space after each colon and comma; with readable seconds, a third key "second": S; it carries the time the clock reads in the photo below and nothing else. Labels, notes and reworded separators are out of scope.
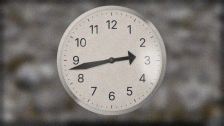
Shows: {"hour": 2, "minute": 43}
